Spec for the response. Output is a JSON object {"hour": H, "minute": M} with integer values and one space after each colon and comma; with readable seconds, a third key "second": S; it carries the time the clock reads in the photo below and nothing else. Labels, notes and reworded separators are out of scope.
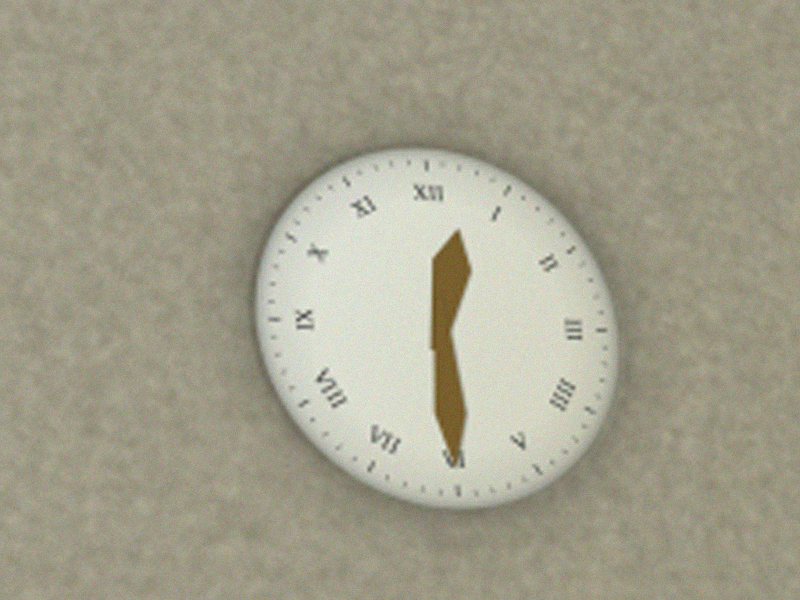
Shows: {"hour": 12, "minute": 30}
